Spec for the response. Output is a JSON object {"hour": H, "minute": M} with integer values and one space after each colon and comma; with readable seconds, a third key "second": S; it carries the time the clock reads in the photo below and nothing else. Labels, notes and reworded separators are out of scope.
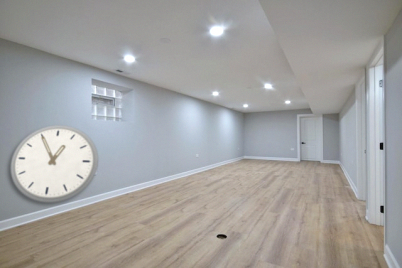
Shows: {"hour": 12, "minute": 55}
